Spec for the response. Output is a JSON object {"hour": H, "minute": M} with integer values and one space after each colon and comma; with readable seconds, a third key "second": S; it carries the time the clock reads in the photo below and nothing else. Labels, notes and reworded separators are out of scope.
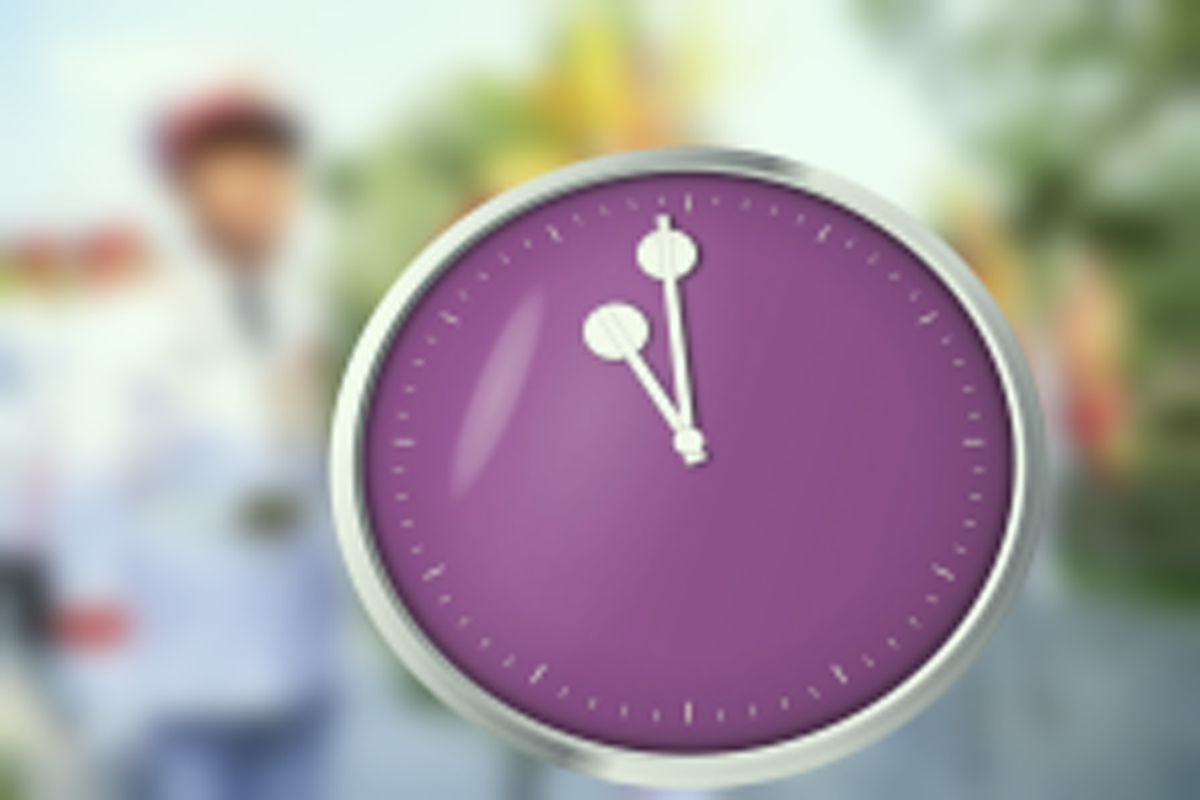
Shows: {"hour": 10, "minute": 59}
